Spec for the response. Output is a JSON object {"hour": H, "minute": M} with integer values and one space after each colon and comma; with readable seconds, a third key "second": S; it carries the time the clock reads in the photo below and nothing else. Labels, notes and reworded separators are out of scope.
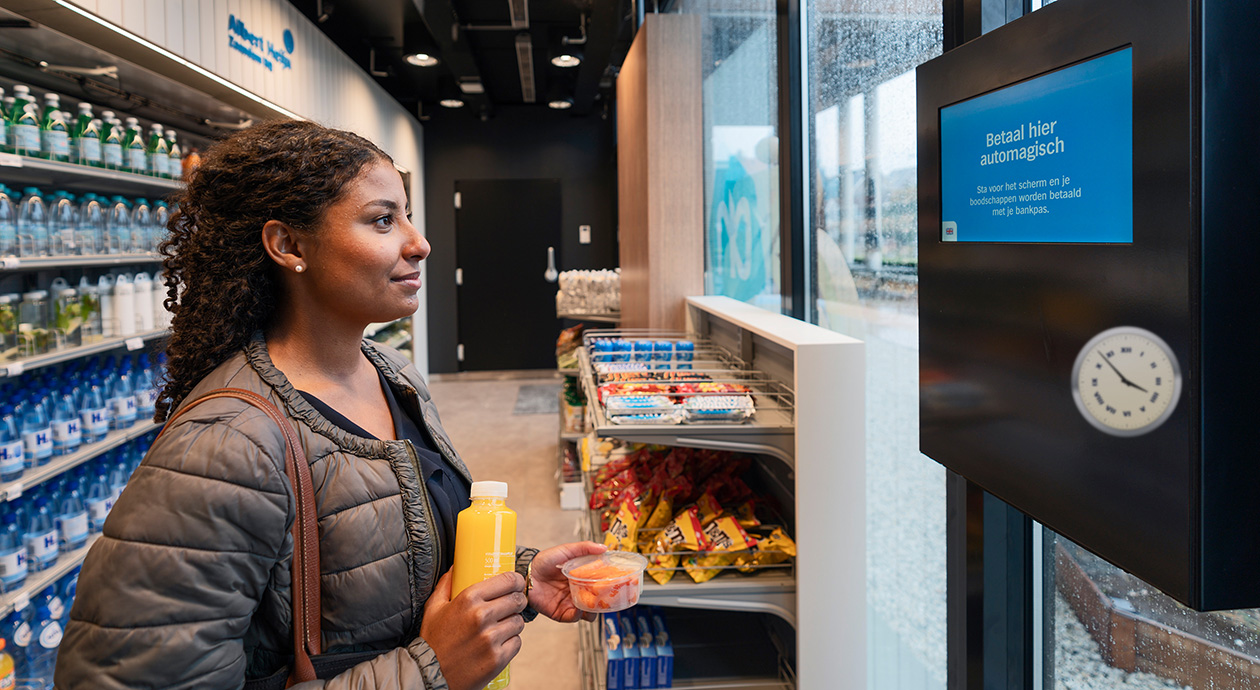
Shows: {"hour": 3, "minute": 53}
